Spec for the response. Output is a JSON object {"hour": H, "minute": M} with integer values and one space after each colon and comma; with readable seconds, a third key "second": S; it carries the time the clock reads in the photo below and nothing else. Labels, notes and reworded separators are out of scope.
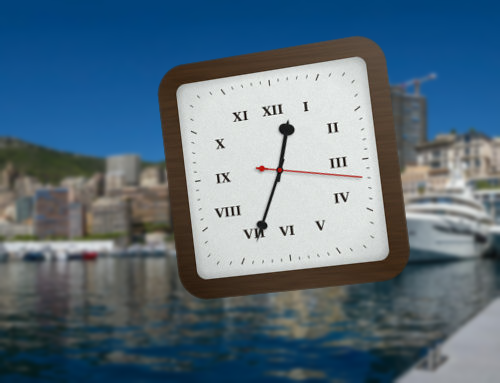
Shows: {"hour": 12, "minute": 34, "second": 17}
